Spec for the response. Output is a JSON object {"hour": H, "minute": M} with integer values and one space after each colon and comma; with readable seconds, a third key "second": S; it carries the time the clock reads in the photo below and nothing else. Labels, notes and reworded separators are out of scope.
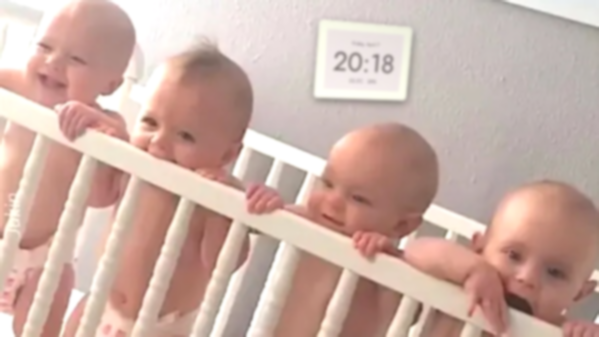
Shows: {"hour": 20, "minute": 18}
